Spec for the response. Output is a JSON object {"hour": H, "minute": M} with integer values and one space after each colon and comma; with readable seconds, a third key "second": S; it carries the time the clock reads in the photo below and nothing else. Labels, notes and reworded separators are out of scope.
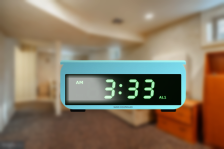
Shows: {"hour": 3, "minute": 33}
